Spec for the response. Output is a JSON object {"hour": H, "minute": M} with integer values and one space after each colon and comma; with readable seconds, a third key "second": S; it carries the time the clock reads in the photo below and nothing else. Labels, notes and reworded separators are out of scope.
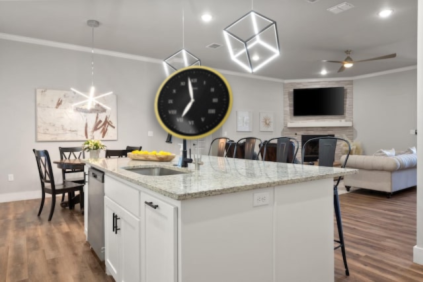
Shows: {"hour": 6, "minute": 58}
